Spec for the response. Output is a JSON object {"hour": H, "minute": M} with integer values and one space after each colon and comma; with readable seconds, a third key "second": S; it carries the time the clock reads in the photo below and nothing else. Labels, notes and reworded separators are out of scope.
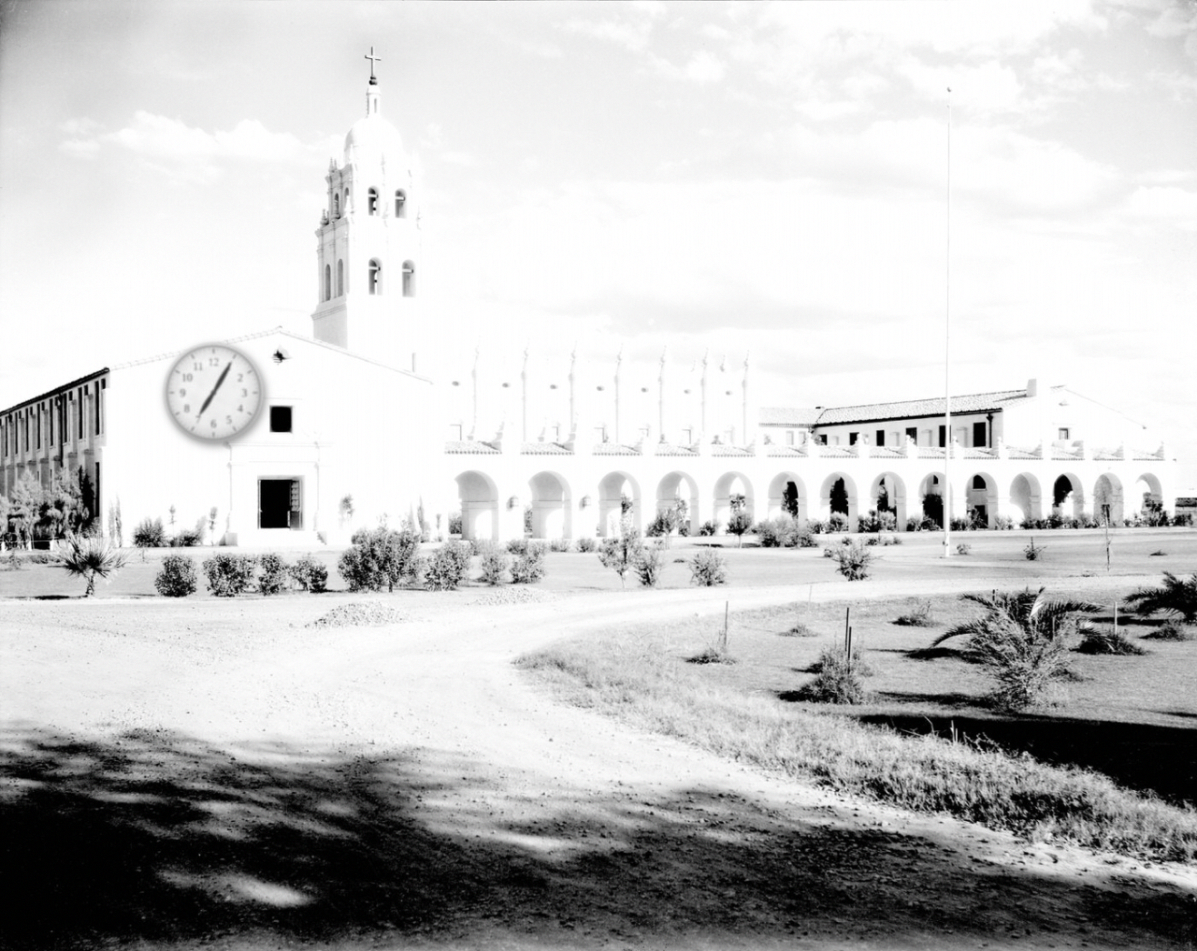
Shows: {"hour": 7, "minute": 5}
